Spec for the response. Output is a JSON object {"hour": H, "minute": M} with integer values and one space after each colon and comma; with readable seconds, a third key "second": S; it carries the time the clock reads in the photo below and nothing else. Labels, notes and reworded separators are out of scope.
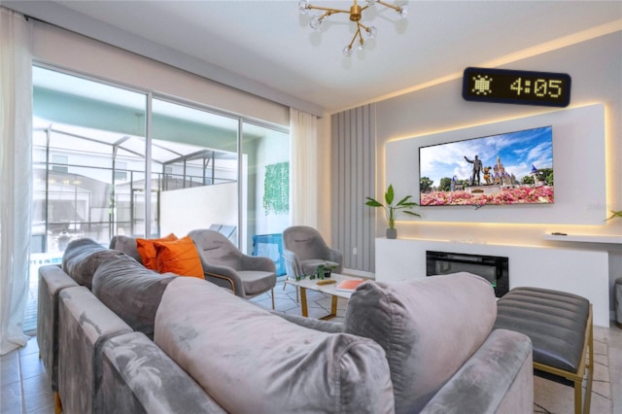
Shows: {"hour": 4, "minute": 5}
